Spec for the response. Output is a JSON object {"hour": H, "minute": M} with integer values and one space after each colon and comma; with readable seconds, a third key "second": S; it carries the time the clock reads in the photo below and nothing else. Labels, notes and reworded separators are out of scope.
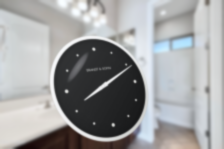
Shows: {"hour": 8, "minute": 11}
